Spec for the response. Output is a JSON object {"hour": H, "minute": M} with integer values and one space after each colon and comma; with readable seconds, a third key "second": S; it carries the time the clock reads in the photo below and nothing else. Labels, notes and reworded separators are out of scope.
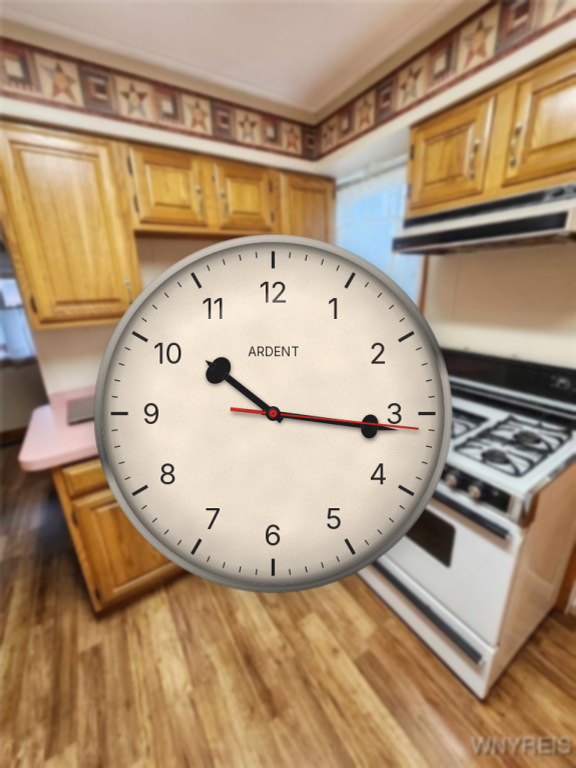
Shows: {"hour": 10, "minute": 16, "second": 16}
